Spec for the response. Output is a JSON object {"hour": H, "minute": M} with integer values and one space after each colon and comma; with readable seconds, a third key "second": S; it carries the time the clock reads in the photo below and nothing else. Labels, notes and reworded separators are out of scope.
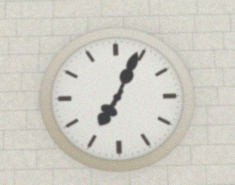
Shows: {"hour": 7, "minute": 4}
